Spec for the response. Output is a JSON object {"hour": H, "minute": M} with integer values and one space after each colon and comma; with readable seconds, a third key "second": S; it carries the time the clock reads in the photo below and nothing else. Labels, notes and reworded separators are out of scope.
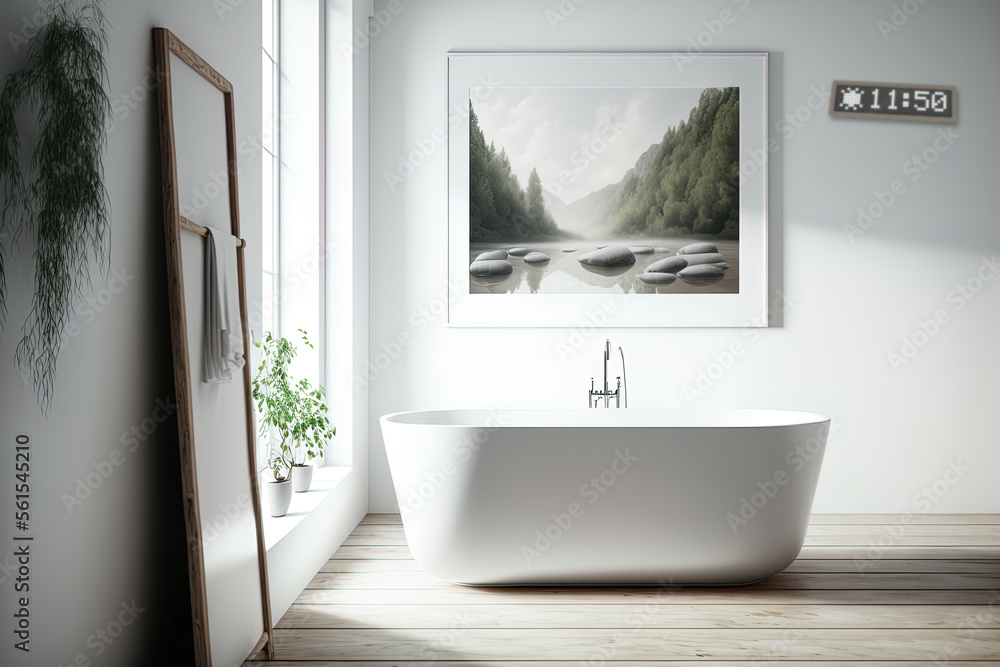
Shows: {"hour": 11, "minute": 50}
